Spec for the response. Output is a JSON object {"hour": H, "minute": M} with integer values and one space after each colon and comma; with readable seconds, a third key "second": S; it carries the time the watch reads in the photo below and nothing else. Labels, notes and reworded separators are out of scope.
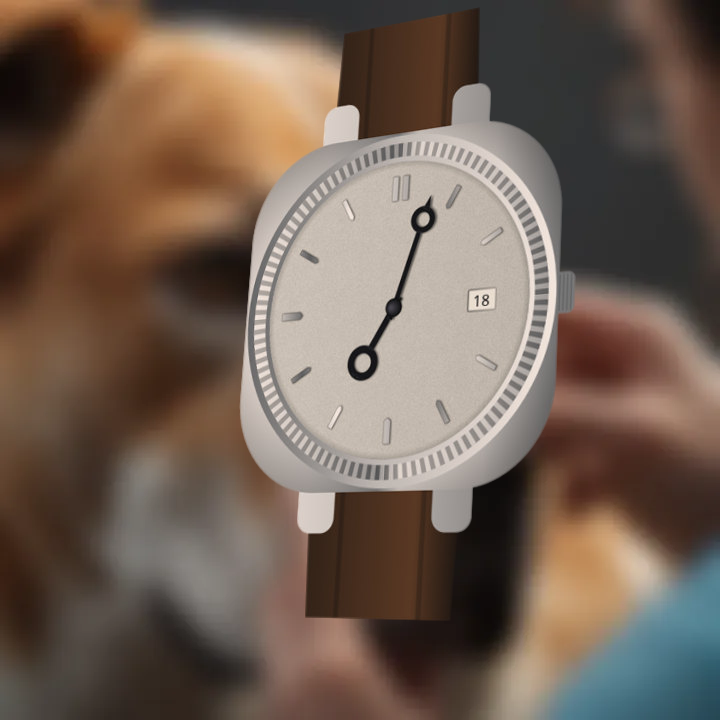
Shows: {"hour": 7, "minute": 3}
